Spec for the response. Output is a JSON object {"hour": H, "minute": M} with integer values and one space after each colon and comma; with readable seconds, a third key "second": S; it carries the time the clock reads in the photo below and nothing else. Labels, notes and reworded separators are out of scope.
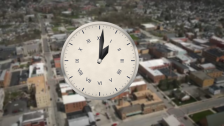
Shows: {"hour": 1, "minute": 1}
